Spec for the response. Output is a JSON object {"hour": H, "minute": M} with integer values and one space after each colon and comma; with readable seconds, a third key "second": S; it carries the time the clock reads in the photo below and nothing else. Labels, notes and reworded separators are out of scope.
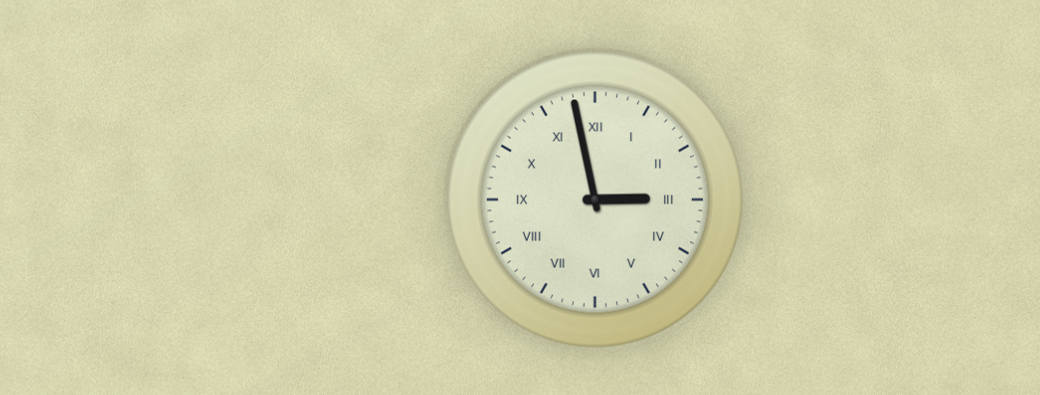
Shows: {"hour": 2, "minute": 58}
